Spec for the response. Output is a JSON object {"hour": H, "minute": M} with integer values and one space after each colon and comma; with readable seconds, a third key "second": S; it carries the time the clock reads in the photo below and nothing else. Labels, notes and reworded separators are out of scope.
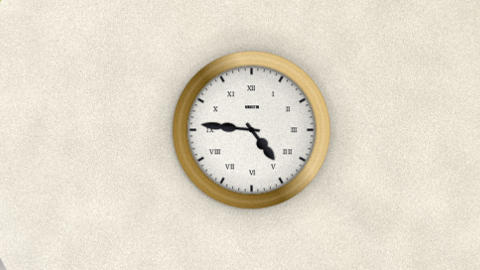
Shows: {"hour": 4, "minute": 46}
